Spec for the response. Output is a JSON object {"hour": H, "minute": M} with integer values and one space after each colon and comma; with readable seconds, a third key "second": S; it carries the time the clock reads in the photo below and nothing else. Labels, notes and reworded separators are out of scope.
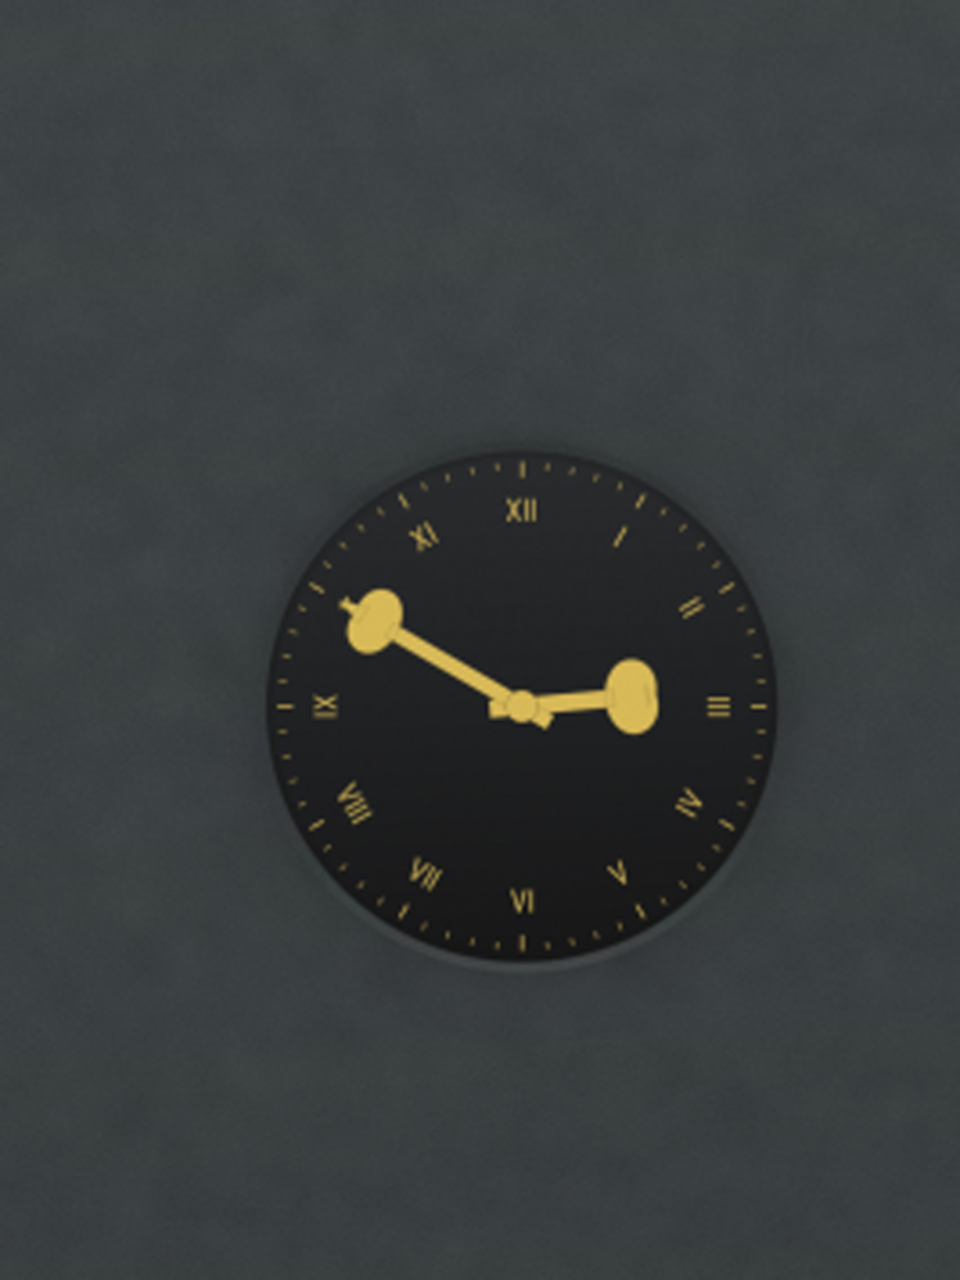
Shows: {"hour": 2, "minute": 50}
